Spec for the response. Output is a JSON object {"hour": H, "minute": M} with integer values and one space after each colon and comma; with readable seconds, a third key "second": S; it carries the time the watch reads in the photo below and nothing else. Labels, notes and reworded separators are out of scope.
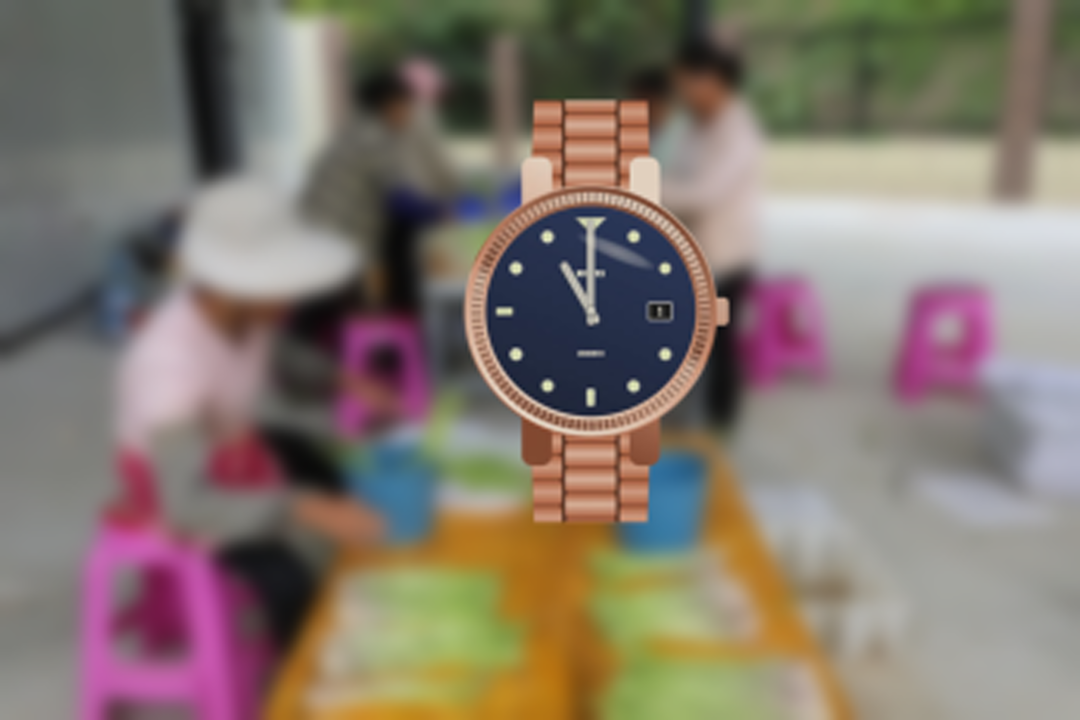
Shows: {"hour": 11, "minute": 0}
